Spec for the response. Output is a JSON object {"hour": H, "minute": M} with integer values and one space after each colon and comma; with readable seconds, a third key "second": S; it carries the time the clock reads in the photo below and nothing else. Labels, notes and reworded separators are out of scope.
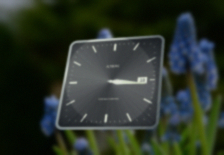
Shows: {"hour": 3, "minute": 16}
